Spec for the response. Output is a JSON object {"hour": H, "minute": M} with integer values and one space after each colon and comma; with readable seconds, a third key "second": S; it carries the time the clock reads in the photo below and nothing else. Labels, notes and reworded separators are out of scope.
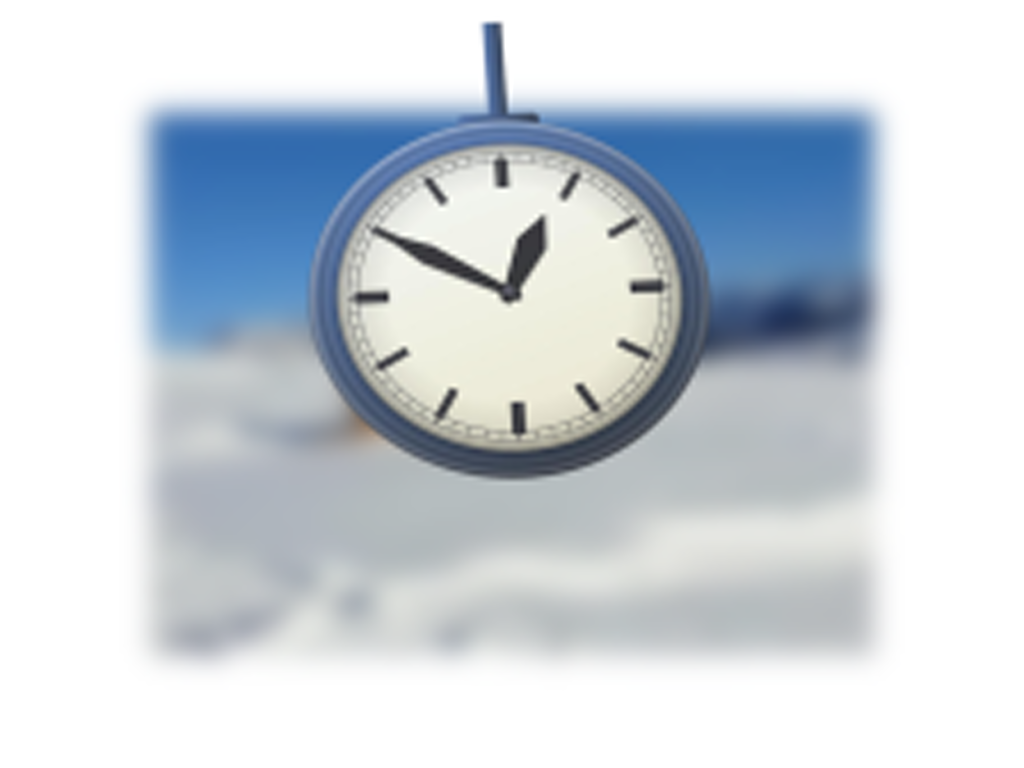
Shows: {"hour": 12, "minute": 50}
